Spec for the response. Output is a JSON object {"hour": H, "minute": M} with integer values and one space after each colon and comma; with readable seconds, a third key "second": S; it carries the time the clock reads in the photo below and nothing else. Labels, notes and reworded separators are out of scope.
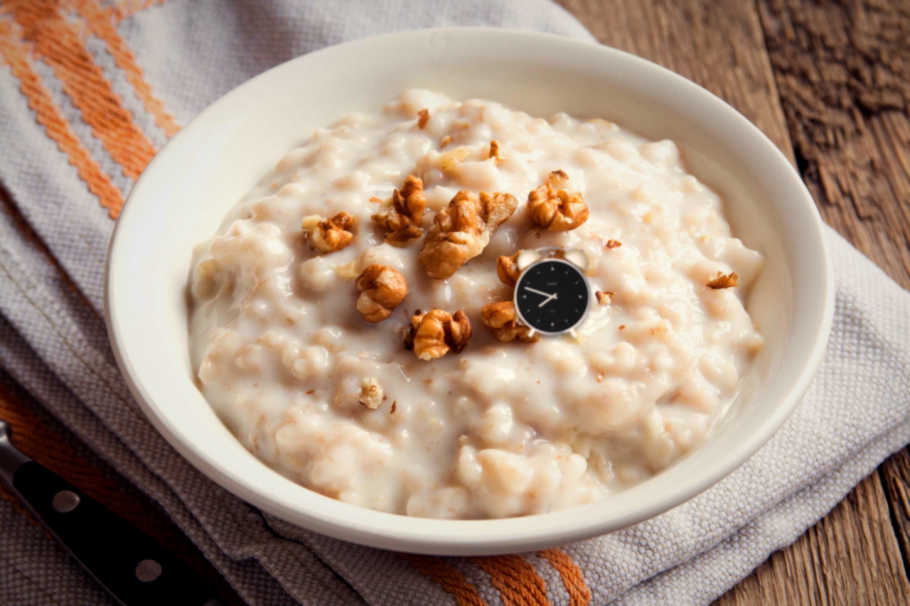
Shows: {"hour": 7, "minute": 48}
